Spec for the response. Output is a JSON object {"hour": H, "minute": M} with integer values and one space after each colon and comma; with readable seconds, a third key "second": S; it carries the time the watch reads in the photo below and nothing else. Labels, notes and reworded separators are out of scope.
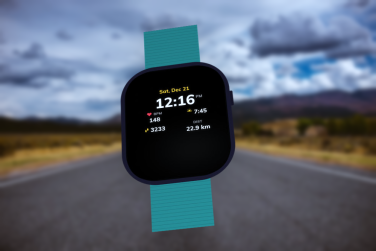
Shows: {"hour": 12, "minute": 16}
